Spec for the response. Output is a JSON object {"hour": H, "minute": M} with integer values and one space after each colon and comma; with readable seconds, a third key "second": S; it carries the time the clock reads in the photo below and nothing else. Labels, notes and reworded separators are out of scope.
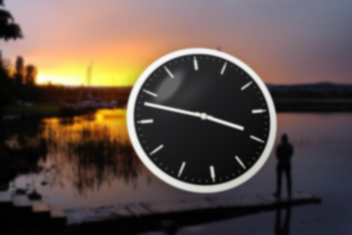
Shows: {"hour": 3, "minute": 48}
